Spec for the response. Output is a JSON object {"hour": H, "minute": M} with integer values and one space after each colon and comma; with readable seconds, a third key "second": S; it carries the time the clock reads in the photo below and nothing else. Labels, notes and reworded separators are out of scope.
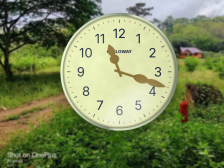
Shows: {"hour": 11, "minute": 18}
